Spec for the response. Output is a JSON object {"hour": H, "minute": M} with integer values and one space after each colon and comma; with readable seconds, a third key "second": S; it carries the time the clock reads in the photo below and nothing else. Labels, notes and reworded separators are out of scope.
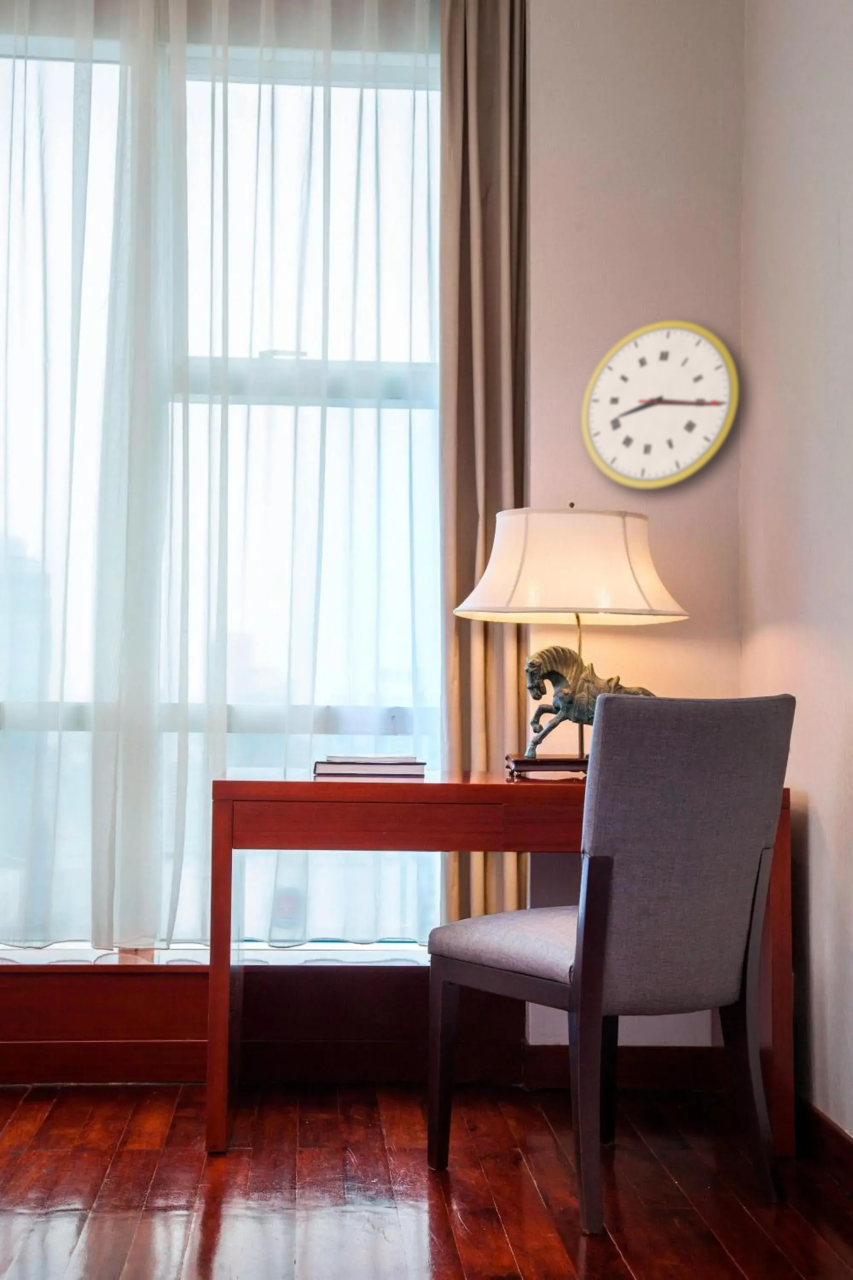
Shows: {"hour": 8, "minute": 15, "second": 15}
